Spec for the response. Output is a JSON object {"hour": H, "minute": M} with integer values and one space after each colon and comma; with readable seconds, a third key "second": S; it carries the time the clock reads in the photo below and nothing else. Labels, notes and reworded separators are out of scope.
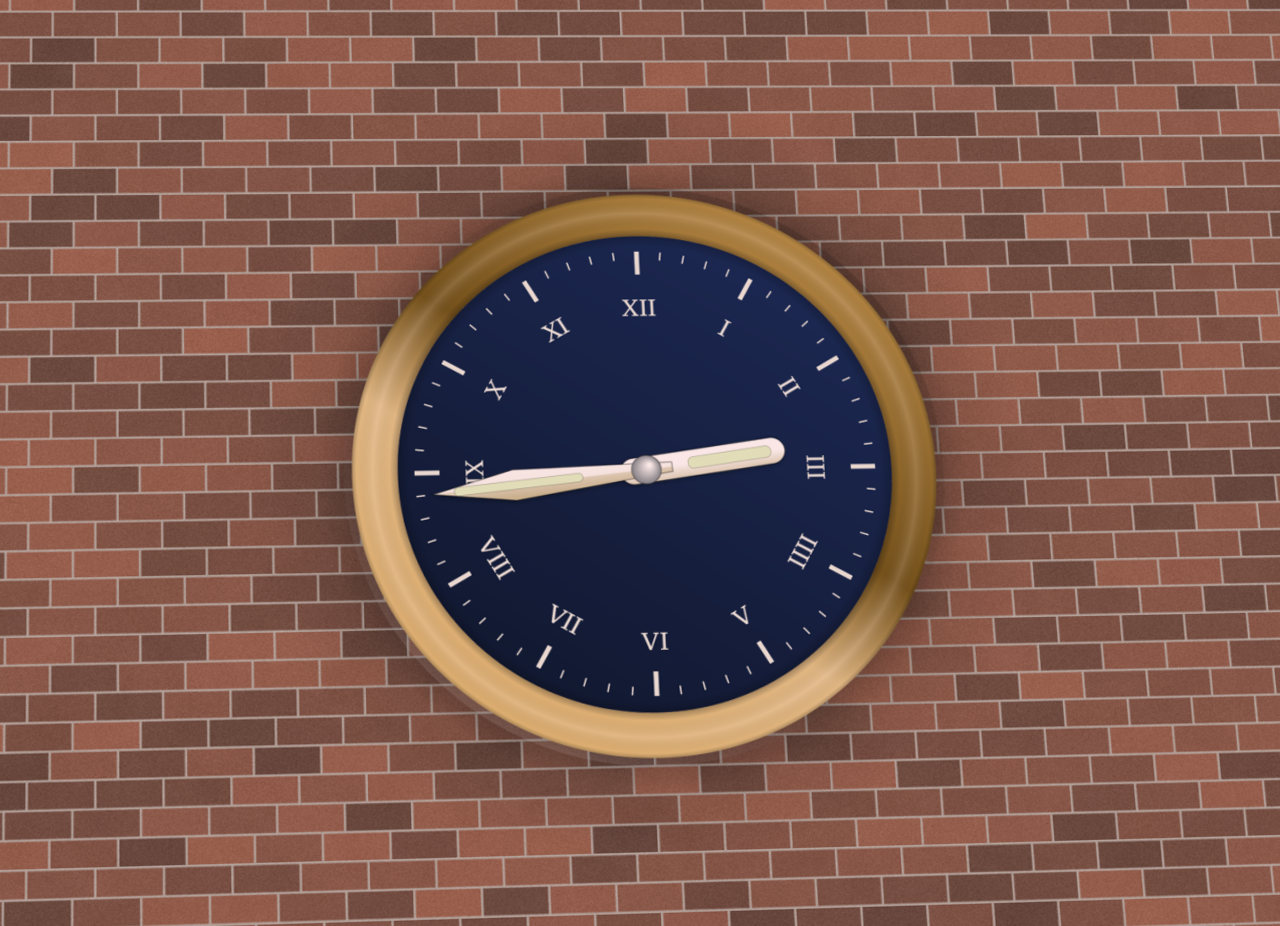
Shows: {"hour": 2, "minute": 44}
